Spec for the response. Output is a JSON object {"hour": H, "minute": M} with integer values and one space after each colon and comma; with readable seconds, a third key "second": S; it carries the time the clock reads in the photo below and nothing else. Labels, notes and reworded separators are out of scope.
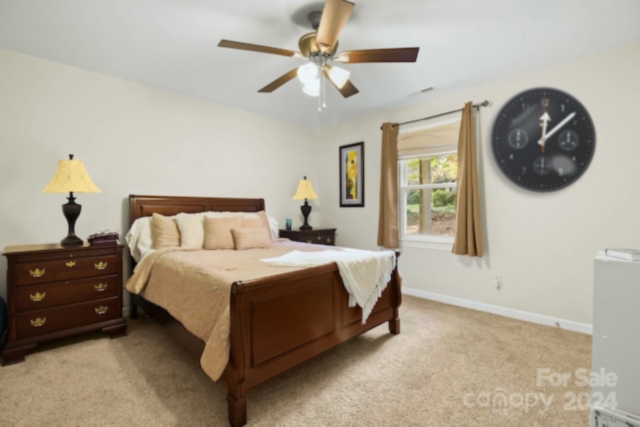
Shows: {"hour": 12, "minute": 8}
